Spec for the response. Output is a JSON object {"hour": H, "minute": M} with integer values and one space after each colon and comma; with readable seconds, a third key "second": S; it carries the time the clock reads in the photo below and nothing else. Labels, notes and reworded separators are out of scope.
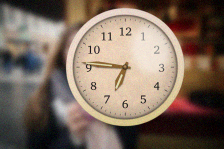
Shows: {"hour": 6, "minute": 46}
